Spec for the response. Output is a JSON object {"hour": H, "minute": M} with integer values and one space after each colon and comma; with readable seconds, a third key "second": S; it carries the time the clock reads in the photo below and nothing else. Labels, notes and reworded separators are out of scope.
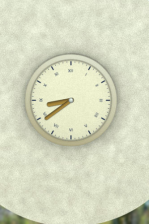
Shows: {"hour": 8, "minute": 39}
